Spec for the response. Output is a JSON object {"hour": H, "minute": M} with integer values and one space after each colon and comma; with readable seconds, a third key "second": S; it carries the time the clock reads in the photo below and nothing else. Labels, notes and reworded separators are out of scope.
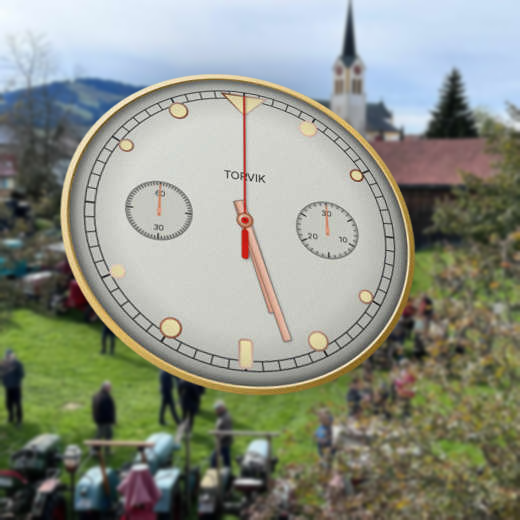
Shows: {"hour": 5, "minute": 27}
